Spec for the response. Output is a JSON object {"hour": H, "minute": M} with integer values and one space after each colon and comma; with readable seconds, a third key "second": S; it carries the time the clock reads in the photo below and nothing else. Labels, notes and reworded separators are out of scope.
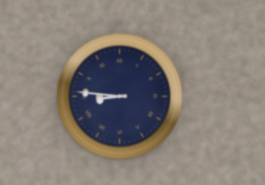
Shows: {"hour": 8, "minute": 46}
